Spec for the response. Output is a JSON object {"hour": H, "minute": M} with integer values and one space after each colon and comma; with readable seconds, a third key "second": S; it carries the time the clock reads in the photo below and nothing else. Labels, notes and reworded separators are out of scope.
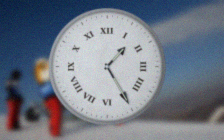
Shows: {"hour": 1, "minute": 25}
